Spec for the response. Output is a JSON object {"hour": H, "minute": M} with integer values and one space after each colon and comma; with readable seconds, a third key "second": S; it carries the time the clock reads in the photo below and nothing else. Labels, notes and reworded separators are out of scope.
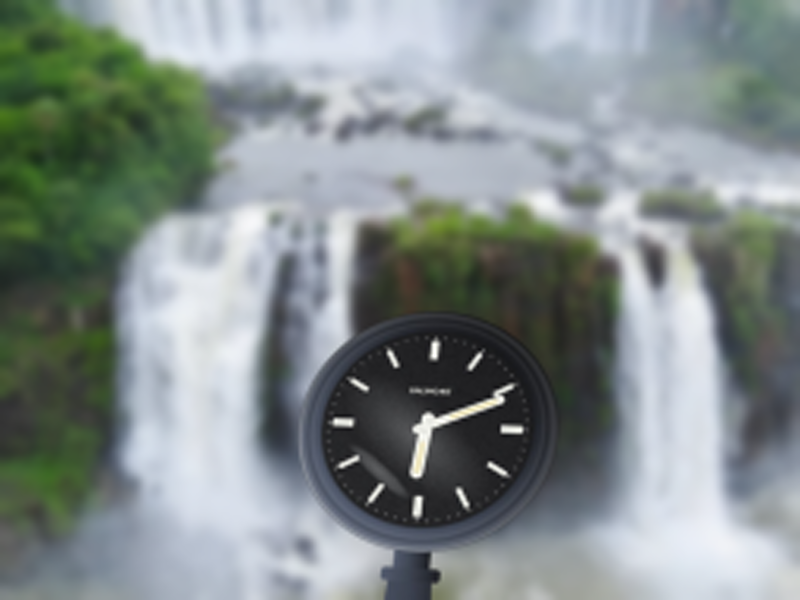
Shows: {"hour": 6, "minute": 11}
